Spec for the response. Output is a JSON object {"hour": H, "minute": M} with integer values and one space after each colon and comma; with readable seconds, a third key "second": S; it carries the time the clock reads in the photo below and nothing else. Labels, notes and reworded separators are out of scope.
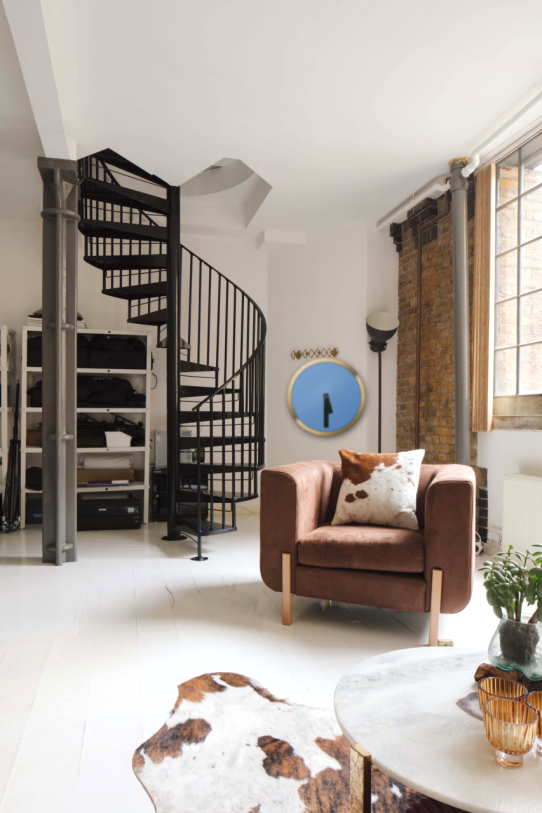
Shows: {"hour": 5, "minute": 30}
